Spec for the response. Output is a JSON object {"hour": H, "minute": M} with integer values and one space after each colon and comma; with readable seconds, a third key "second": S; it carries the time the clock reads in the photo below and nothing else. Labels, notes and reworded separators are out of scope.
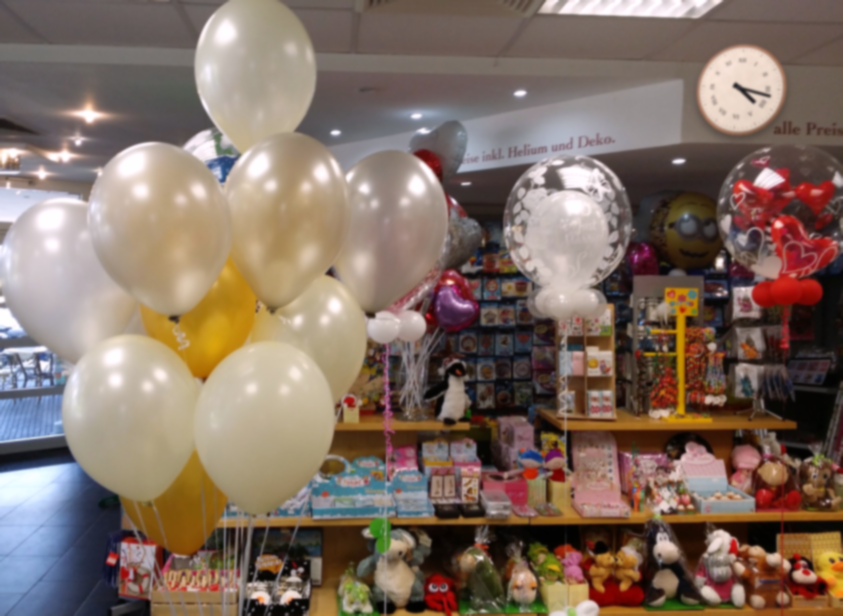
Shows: {"hour": 4, "minute": 17}
